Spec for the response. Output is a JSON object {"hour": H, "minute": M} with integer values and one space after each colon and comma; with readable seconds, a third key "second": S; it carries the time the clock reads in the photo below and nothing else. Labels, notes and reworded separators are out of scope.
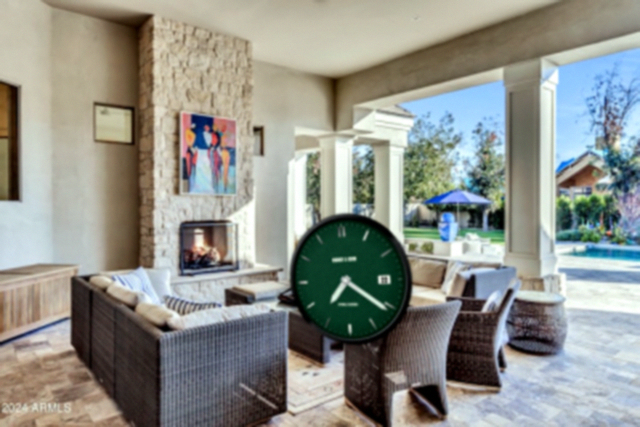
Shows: {"hour": 7, "minute": 21}
